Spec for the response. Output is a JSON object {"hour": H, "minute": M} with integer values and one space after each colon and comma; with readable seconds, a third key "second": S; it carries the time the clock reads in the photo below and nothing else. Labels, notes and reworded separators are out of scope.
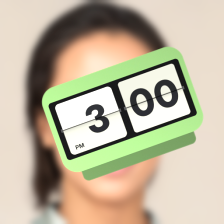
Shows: {"hour": 3, "minute": 0}
